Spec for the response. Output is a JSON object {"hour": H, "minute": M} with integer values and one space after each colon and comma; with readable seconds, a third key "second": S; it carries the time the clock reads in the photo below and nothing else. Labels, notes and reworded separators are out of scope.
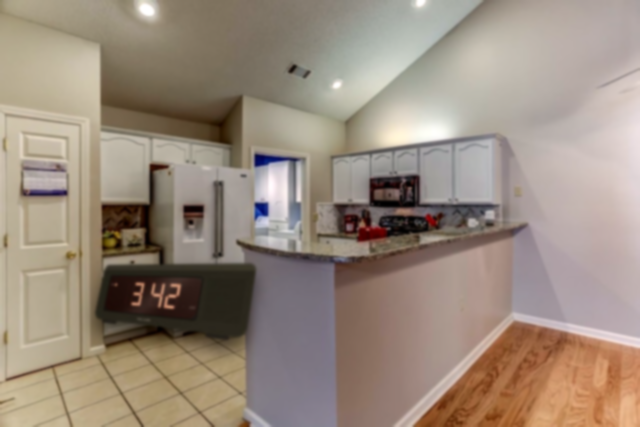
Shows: {"hour": 3, "minute": 42}
